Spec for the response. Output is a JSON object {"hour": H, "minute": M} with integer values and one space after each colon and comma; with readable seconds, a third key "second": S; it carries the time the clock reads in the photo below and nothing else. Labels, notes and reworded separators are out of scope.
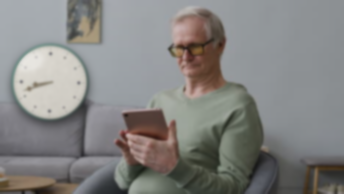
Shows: {"hour": 8, "minute": 42}
